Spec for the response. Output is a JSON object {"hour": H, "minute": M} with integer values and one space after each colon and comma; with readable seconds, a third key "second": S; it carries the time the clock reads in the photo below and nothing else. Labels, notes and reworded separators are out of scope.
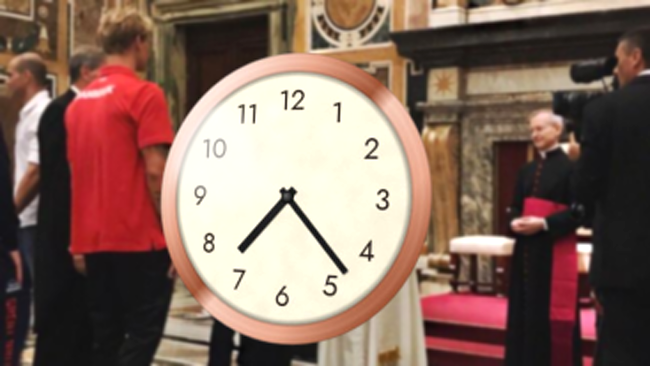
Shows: {"hour": 7, "minute": 23}
